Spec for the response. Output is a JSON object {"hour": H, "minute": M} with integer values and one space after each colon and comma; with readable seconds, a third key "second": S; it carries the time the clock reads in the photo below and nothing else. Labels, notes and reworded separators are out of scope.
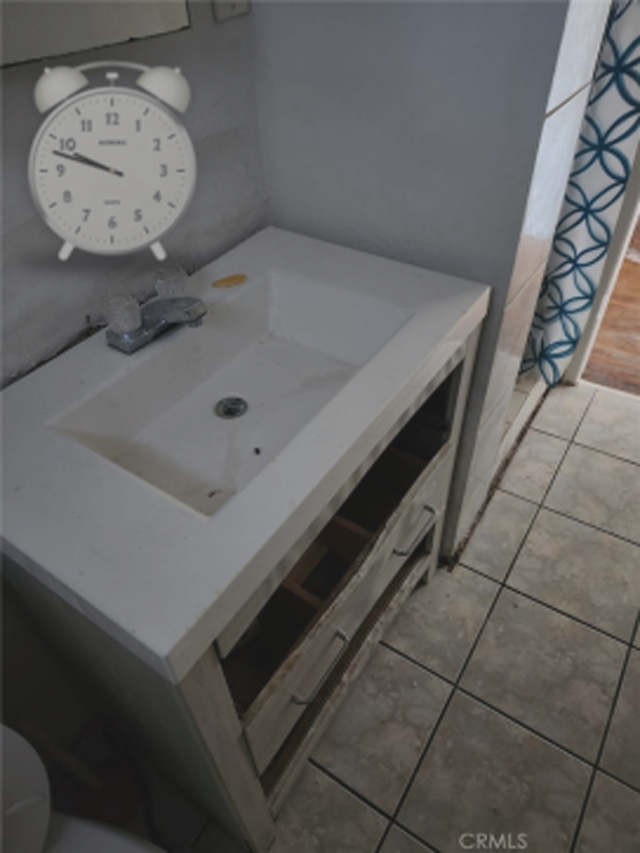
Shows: {"hour": 9, "minute": 48}
